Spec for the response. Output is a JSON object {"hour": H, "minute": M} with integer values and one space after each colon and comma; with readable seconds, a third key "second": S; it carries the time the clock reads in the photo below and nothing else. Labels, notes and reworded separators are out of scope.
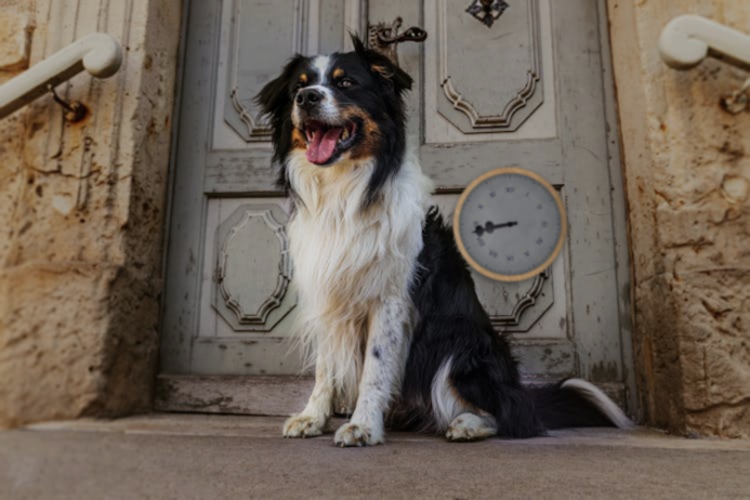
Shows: {"hour": 8, "minute": 43}
